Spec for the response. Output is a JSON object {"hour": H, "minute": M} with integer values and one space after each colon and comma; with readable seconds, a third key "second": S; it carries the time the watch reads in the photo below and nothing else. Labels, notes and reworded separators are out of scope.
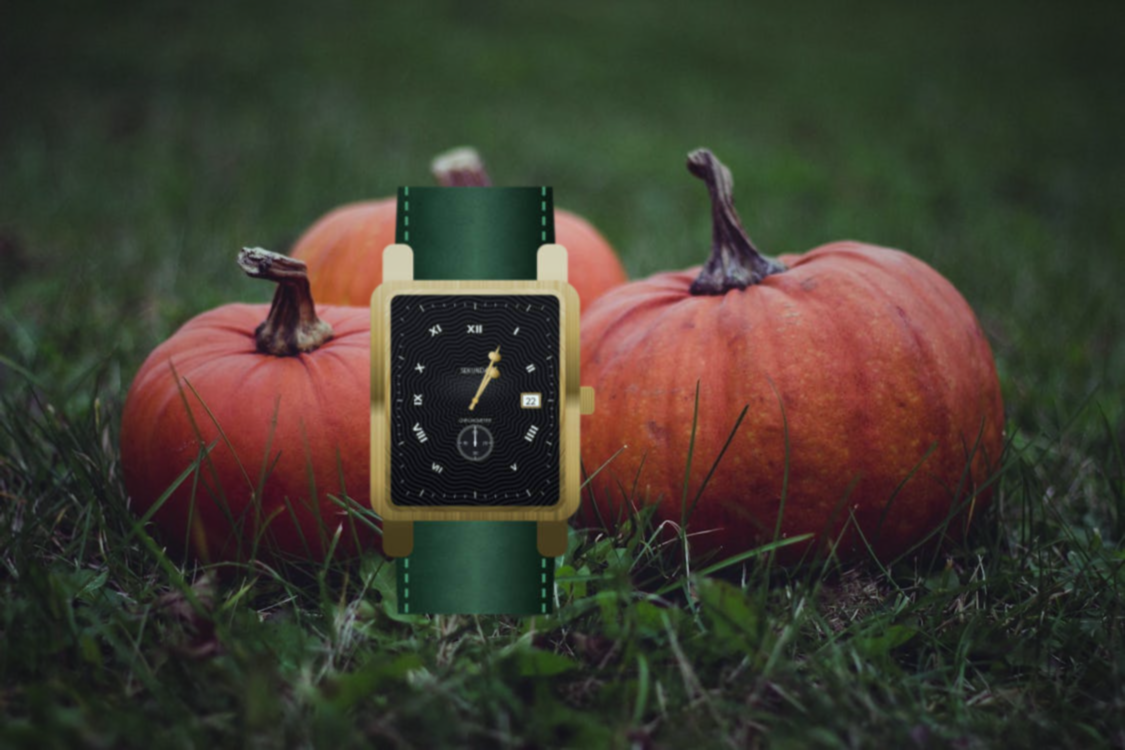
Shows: {"hour": 1, "minute": 4}
